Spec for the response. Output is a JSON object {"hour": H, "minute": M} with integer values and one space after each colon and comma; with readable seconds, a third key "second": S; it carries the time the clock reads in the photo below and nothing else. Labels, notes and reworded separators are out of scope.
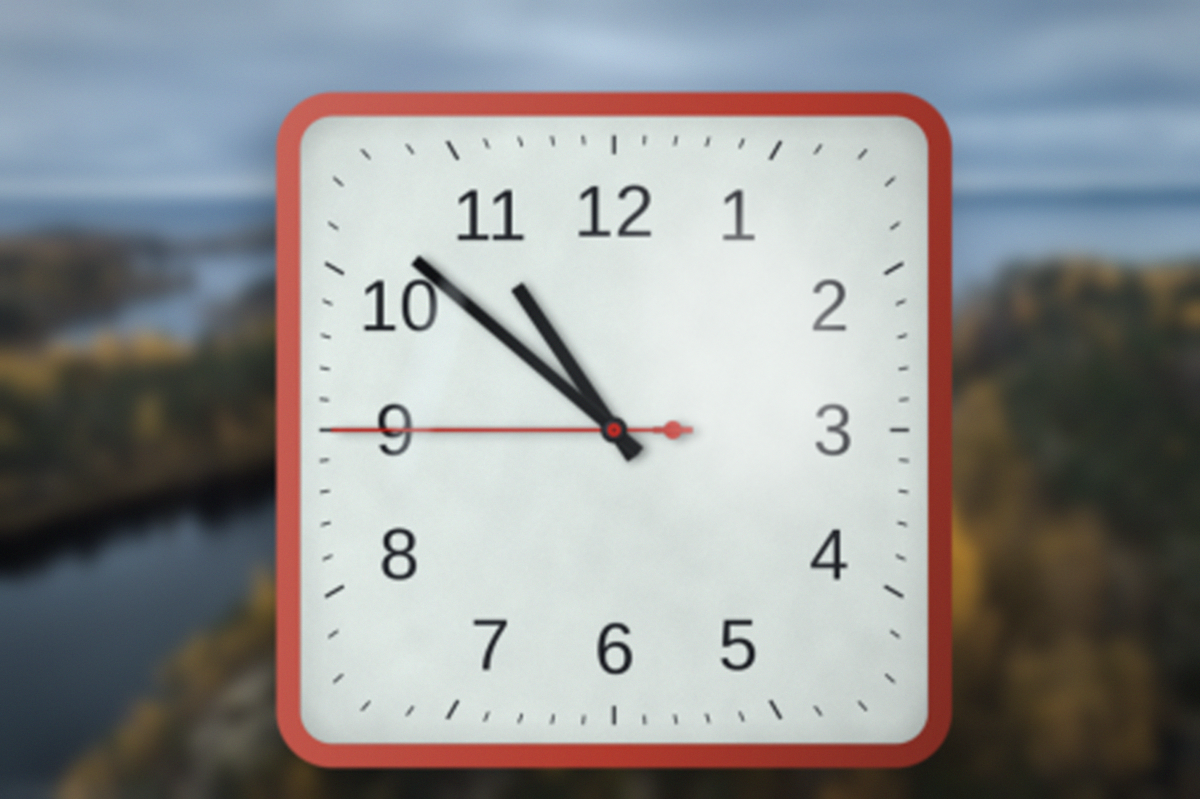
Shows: {"hour": 10, "minute": 51, "second": 45}
